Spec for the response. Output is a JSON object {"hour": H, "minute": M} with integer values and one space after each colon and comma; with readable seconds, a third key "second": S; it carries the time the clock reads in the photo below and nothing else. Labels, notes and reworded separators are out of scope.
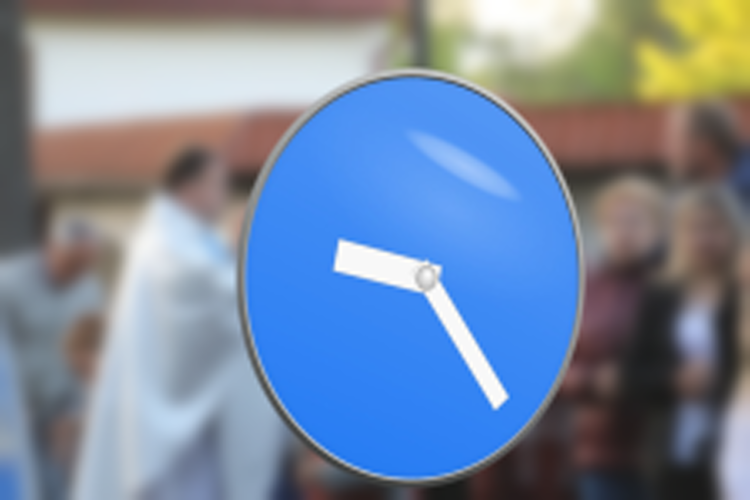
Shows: {"hour": 9, "minute": 24}
